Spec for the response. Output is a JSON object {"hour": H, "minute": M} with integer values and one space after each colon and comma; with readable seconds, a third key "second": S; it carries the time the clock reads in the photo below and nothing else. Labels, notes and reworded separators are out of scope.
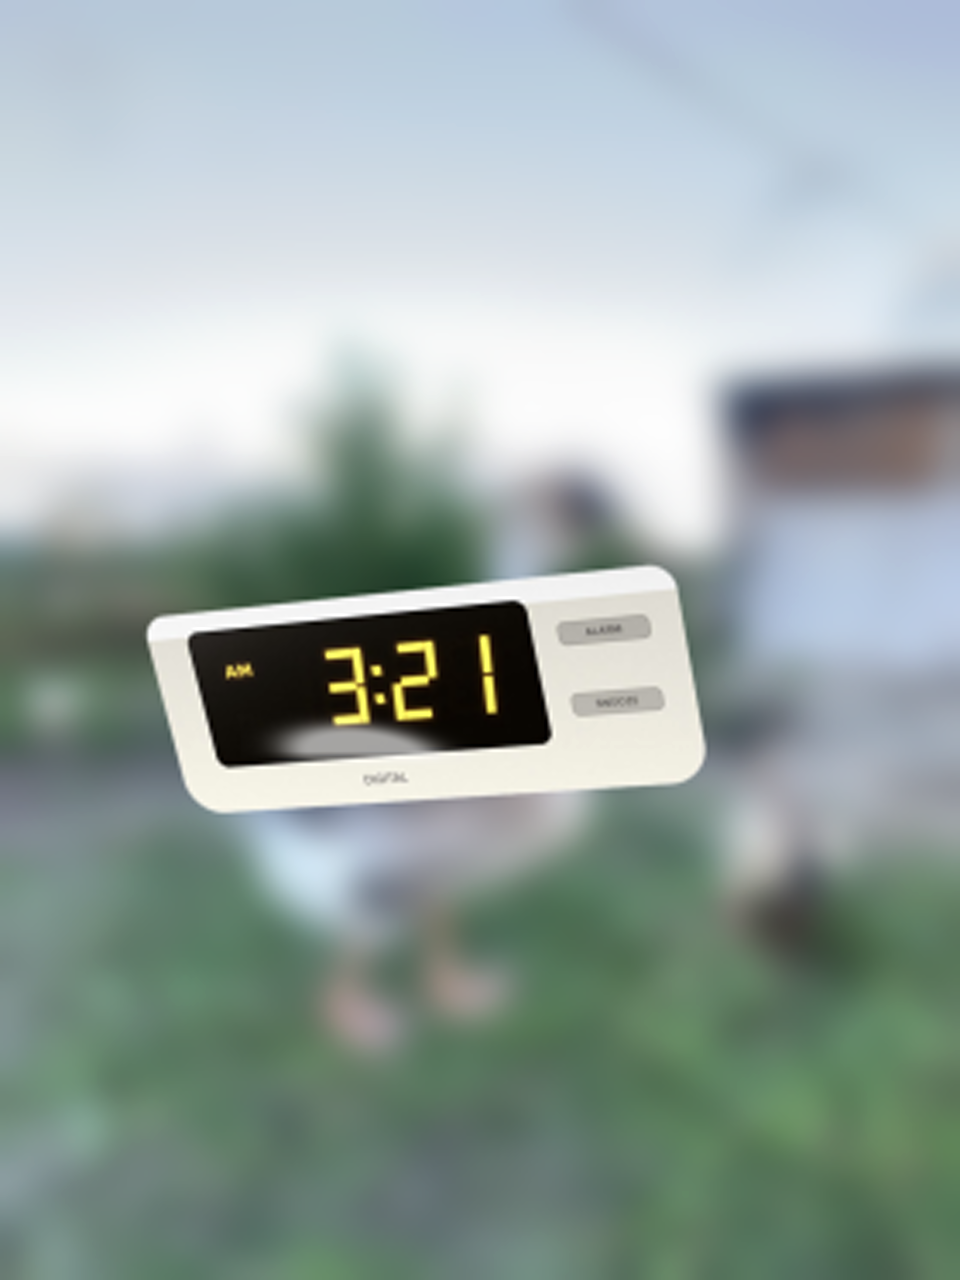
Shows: {"hour": 3, "minute": 21}
